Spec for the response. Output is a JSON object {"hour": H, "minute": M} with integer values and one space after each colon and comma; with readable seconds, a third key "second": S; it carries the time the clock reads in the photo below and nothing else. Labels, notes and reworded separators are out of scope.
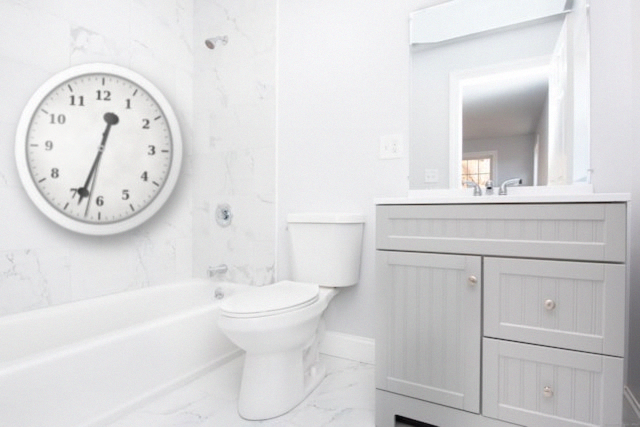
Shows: {"hour": 12, "minute": 33, "second": 32}
